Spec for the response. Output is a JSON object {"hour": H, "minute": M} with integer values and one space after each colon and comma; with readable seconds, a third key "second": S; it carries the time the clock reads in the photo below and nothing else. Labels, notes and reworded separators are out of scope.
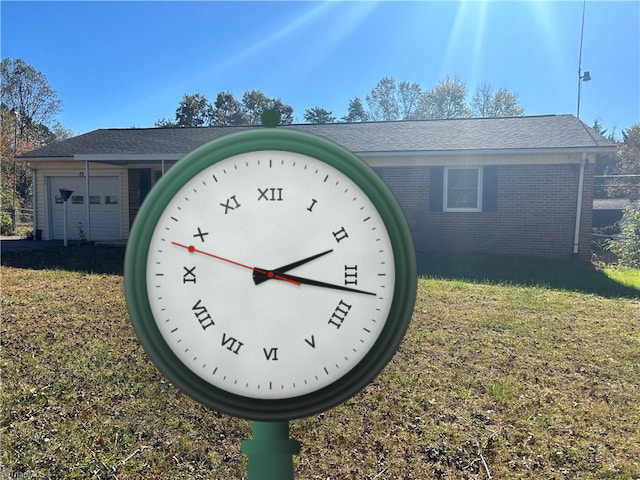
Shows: {"hour": 2, "minute": 16, "second": 48}
